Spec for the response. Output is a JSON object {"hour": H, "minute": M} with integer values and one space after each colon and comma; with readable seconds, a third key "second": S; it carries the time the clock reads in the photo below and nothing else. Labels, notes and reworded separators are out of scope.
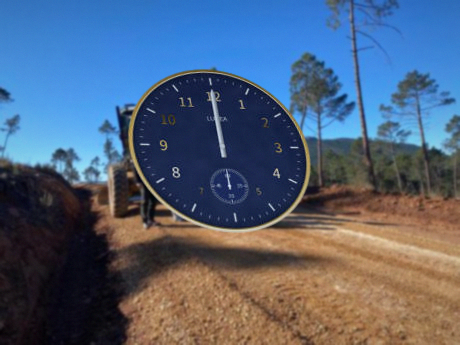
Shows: {"hour": 12, "minute": 0}
